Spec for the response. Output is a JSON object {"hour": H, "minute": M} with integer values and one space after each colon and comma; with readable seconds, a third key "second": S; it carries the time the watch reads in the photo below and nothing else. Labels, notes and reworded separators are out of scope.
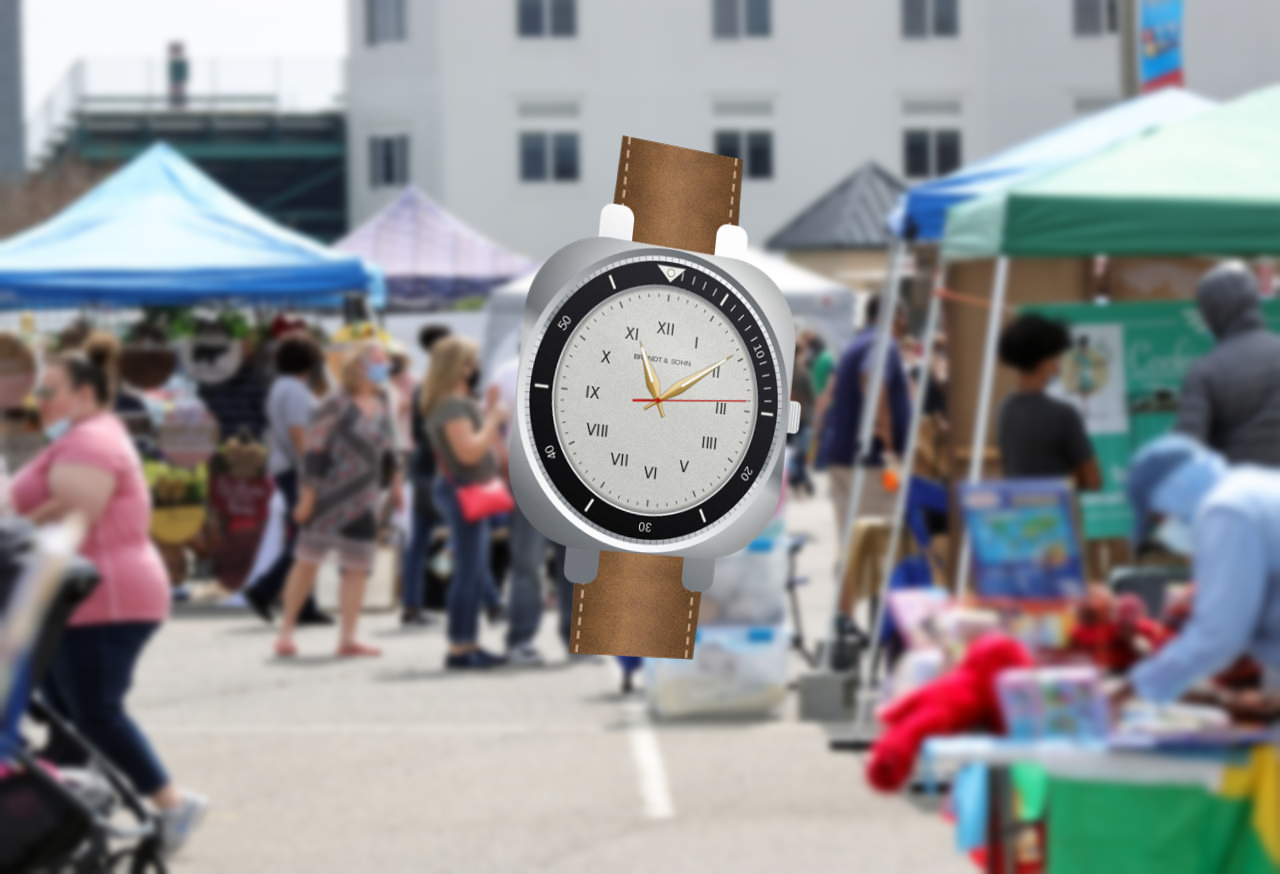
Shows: {"hour": 11, "minute": 9, "second": 14}
